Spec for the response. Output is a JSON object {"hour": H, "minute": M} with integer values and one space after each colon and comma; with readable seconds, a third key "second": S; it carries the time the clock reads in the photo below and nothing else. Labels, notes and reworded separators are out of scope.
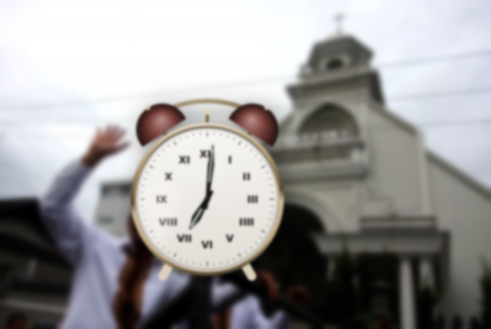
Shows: {"hour": 7, "minute": 1}
